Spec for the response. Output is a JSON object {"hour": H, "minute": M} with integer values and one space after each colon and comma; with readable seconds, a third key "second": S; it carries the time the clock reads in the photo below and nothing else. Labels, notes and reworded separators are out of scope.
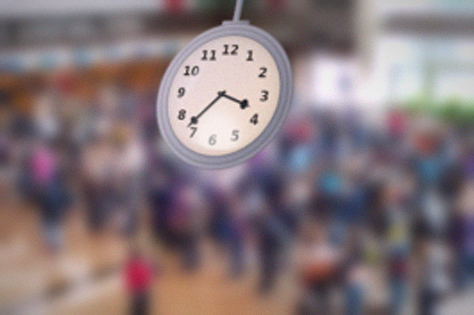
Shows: {"hour": 3, "minute": 37}
